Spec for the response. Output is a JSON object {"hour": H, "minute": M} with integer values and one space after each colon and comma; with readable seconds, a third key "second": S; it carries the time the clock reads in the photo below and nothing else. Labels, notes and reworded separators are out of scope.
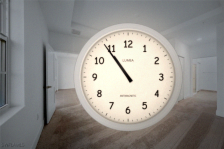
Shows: {"hour": 10, "minute": 54}
